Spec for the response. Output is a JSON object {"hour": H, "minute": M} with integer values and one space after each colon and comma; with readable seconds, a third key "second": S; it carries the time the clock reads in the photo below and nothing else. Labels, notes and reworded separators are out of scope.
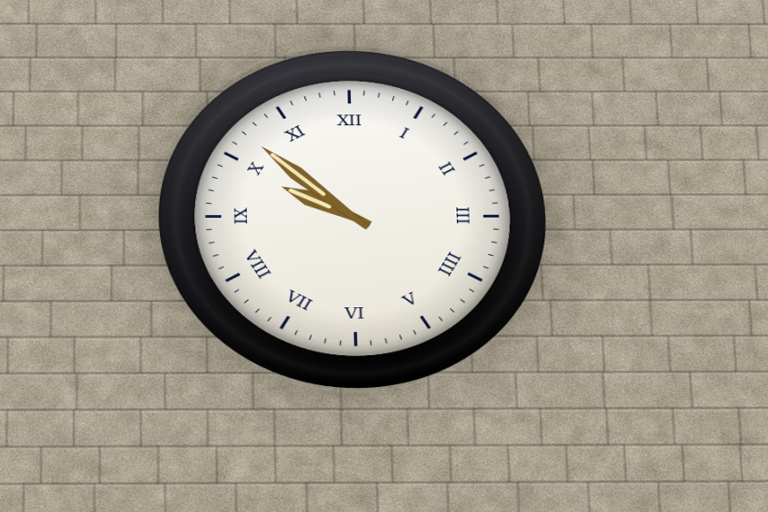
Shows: {"hour": 9, "minute": 52}
